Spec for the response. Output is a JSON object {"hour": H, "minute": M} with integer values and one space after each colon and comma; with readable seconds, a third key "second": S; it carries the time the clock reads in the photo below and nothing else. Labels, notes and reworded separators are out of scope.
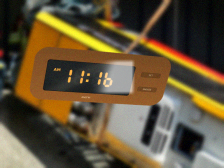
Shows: {"hour": 11, "minute": 16}
